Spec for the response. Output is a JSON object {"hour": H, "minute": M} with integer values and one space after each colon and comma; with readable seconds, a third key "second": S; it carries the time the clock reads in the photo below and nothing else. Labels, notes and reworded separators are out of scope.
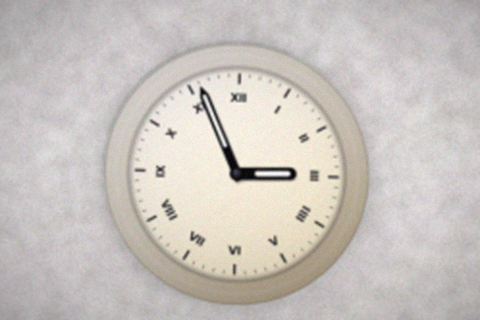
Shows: {"hour": 2, "minute": 56}
